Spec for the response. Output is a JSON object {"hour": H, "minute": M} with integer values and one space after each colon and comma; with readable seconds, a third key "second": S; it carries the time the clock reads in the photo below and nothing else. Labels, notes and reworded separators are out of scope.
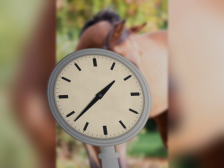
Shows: {"hour": 1, "minute": 38}
